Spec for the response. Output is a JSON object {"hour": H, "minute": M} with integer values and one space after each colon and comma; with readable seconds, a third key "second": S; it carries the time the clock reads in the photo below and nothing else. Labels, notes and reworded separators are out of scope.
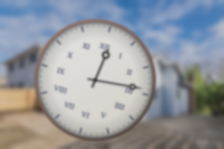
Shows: {"hour": 12, "minute": 14}
